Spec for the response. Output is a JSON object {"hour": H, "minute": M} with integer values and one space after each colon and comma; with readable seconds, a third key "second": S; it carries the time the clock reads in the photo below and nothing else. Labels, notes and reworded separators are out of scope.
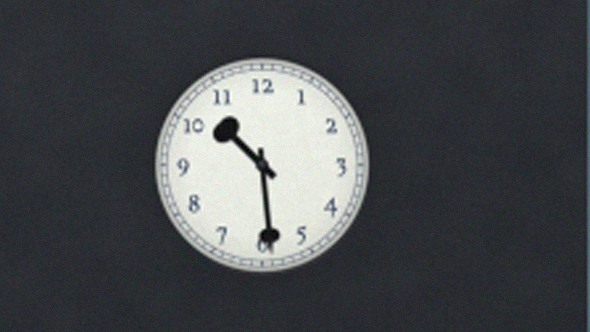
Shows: {"hour": 10, "minute": 29}
